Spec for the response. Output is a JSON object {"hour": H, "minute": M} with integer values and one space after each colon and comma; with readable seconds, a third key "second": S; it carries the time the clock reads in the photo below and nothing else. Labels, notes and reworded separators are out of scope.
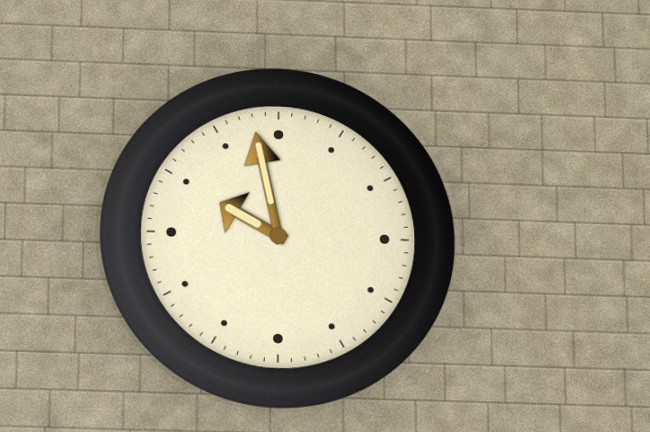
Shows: {"hour": 9, "minute": 58}
